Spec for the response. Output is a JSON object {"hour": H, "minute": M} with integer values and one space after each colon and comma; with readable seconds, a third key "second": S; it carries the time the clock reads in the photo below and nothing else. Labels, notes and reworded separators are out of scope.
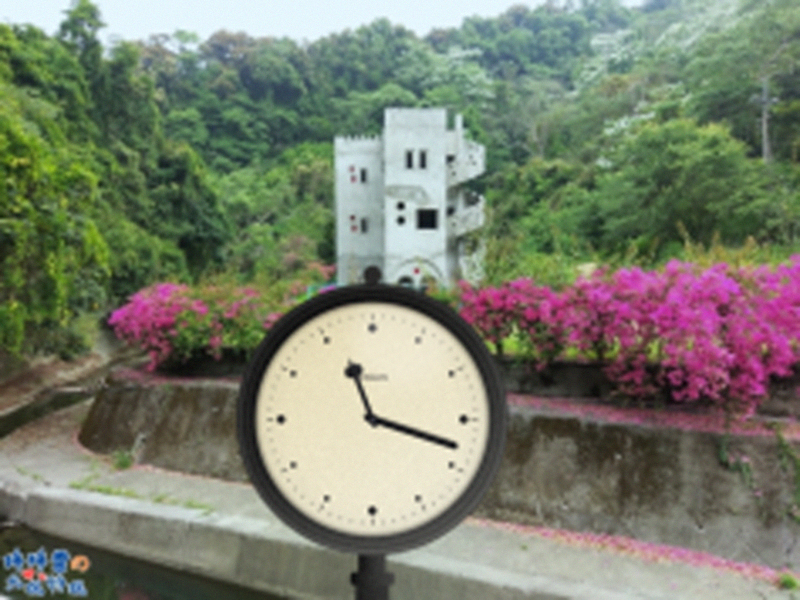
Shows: {"hour": 11, "minute": 18}
